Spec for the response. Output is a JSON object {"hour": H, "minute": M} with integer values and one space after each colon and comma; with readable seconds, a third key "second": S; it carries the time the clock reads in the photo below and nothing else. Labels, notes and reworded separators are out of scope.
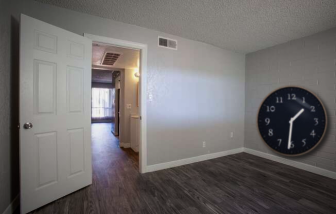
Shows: {"hour": 1, "minute": 31}
